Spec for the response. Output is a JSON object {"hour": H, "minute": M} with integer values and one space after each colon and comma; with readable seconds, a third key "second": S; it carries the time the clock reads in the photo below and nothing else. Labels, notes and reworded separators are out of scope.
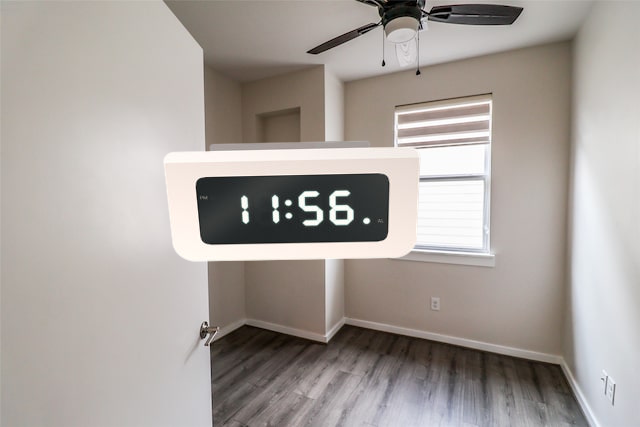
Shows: {"hour": 11, "minute": 56}
